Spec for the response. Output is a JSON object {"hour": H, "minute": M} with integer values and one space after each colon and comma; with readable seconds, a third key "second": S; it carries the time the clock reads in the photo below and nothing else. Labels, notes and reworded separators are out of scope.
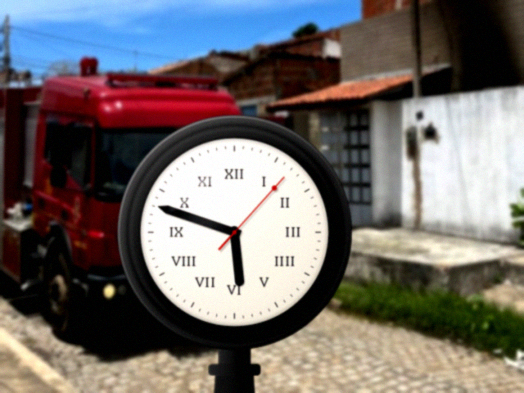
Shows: {"hour": 5, "minute": 48, "second": 7}
